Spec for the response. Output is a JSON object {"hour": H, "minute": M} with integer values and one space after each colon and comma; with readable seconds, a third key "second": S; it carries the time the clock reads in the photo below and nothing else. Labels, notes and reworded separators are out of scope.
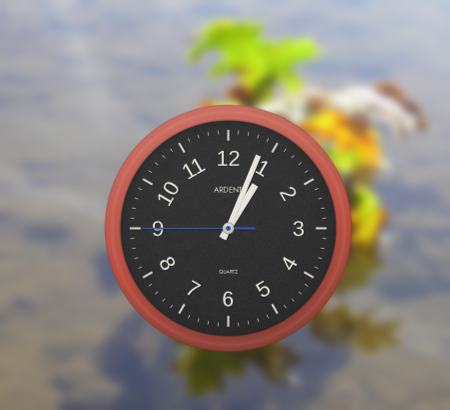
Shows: {"hour": 1, "minute": 3, "second": 45}
